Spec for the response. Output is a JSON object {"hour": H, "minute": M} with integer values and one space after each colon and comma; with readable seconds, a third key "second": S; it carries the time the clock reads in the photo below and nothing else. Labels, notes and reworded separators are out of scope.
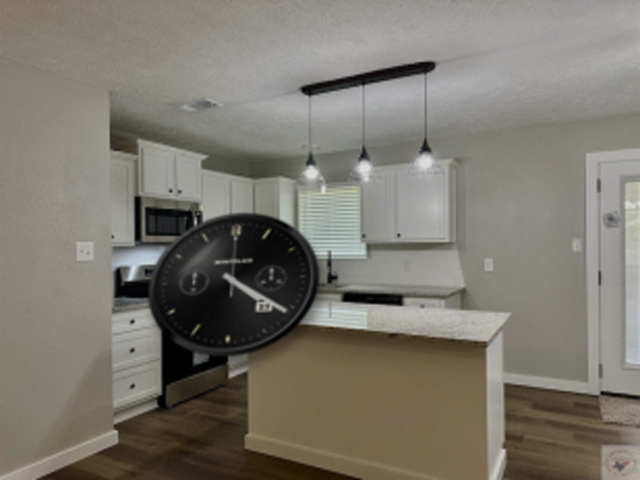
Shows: {"hour": 4, "minute": 21}
